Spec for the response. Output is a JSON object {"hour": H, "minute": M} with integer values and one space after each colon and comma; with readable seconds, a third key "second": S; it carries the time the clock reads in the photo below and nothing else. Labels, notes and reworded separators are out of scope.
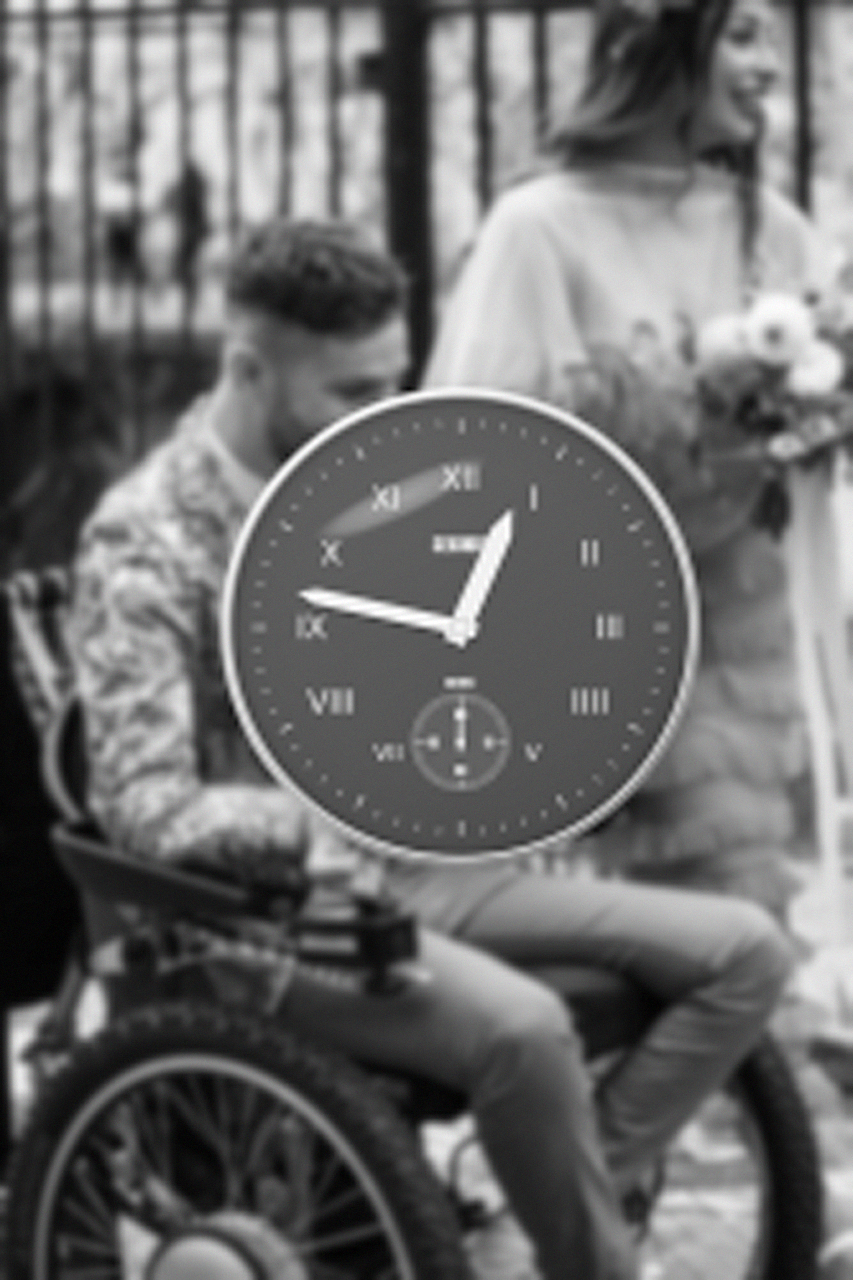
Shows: {"hour": 12, "minute": 47}
